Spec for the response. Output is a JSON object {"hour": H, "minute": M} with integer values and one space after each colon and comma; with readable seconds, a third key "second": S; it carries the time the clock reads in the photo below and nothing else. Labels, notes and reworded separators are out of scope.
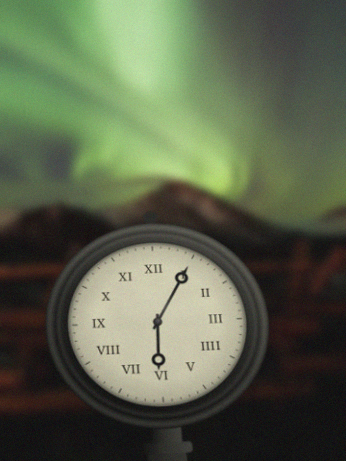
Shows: {"hour": 6, "minute": 5}
